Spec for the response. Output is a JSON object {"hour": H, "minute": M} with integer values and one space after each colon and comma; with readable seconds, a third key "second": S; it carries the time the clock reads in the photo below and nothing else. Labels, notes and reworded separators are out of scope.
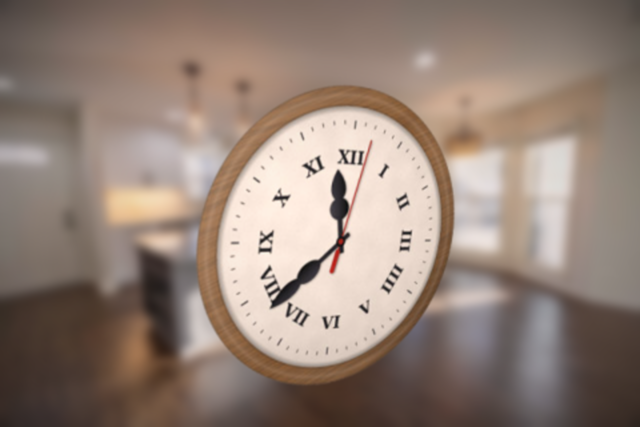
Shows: {"hour": 11, "minute": 38, "second": 2}
